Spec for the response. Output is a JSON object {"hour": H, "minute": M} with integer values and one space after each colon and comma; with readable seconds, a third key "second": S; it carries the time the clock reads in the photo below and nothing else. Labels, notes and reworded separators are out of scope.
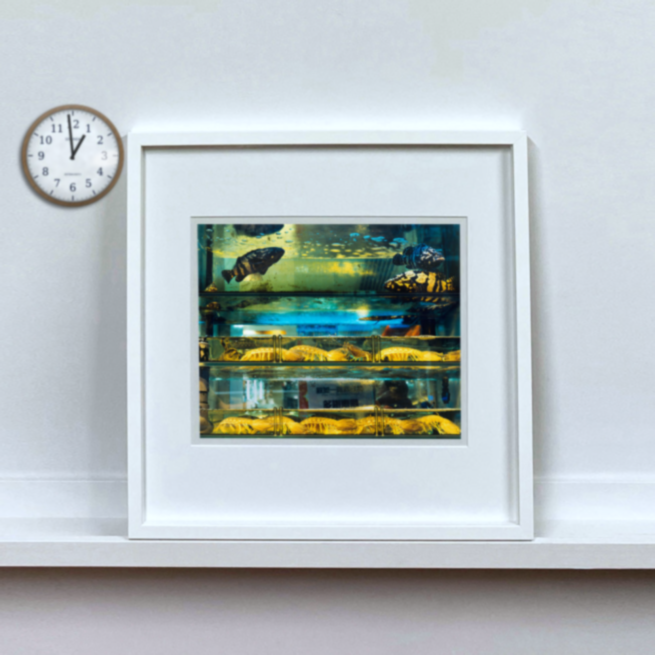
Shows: {"hour": 12, "minute": 59}
